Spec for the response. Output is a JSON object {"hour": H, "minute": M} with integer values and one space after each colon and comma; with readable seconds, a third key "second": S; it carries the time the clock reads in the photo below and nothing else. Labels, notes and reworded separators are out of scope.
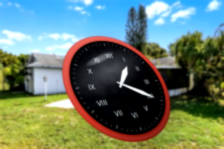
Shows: {"hour": 1, "minute": 20}
